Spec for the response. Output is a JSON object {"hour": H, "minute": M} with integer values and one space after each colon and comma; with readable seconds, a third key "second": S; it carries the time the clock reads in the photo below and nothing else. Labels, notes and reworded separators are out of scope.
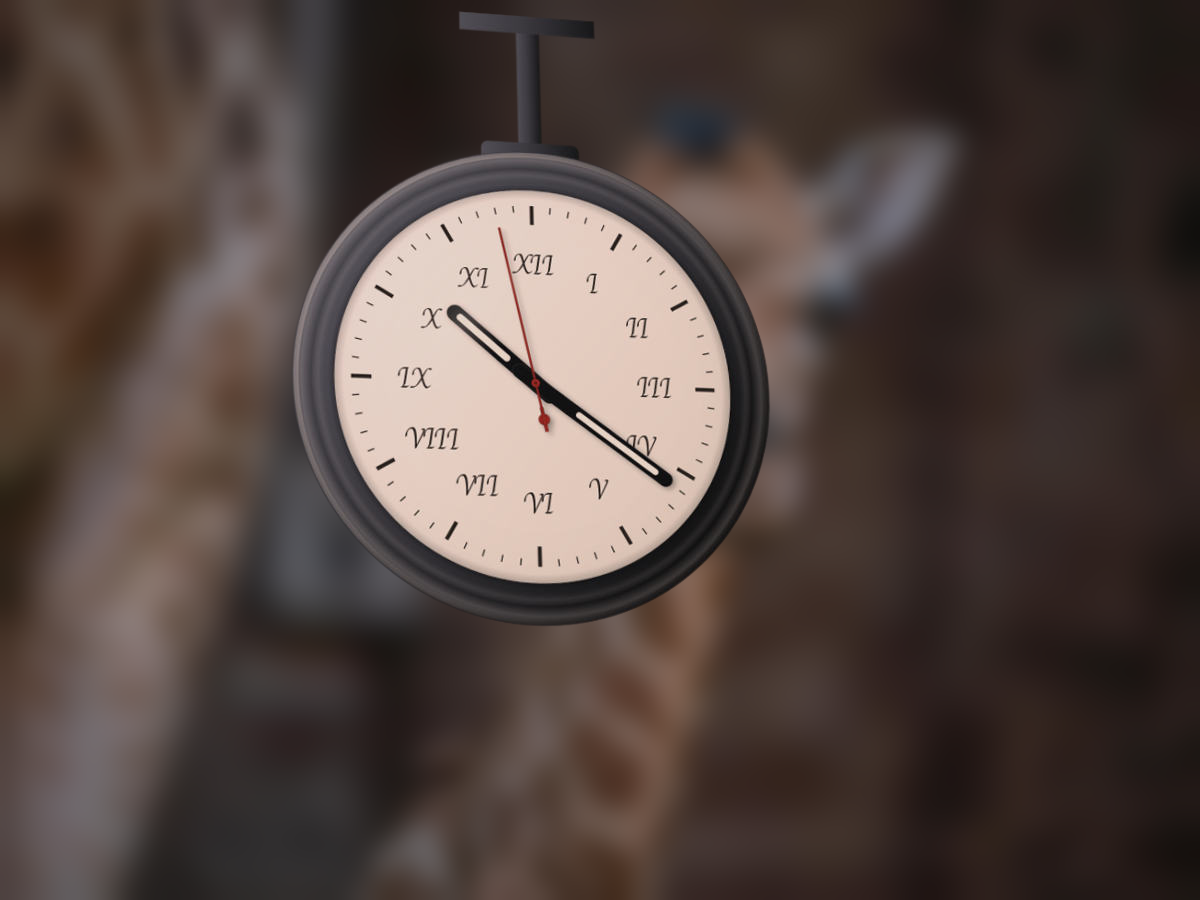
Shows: {"hour": 10, "minute": 20, "second": 58}
